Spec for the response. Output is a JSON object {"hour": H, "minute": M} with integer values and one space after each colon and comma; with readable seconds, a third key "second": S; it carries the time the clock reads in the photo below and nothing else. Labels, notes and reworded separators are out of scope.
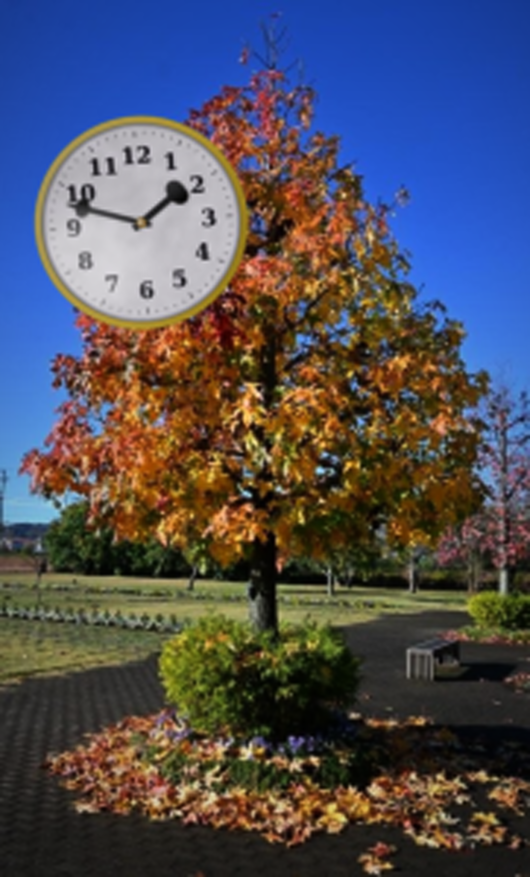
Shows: {"hour": 1, "minute": 48}
